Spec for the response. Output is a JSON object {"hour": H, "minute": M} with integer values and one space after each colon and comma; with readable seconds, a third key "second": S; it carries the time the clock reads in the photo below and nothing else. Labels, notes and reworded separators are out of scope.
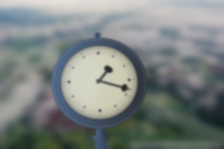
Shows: {"hour": 1, "minute": 18}
